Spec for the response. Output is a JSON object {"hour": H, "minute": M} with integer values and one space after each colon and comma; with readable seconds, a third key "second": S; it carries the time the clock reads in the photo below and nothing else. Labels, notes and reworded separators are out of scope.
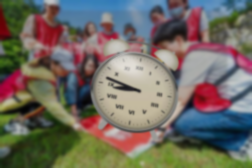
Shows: {"hour": 8, "minute": 47}
